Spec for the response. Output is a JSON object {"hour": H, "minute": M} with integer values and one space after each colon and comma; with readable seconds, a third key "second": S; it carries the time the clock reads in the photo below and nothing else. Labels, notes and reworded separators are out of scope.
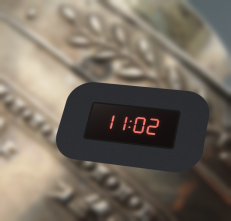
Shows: {"hour": 11, "minute": 2}
